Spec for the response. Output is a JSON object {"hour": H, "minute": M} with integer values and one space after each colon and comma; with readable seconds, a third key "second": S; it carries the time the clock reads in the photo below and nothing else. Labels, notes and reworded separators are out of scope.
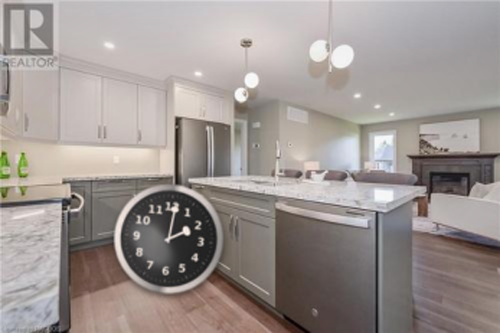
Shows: {"hour": 2, "minute": 1}
